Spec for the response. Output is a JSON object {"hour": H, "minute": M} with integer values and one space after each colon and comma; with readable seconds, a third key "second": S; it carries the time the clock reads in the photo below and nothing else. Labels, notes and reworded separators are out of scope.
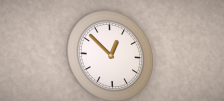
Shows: {"hour": 12, "minute": 52}
